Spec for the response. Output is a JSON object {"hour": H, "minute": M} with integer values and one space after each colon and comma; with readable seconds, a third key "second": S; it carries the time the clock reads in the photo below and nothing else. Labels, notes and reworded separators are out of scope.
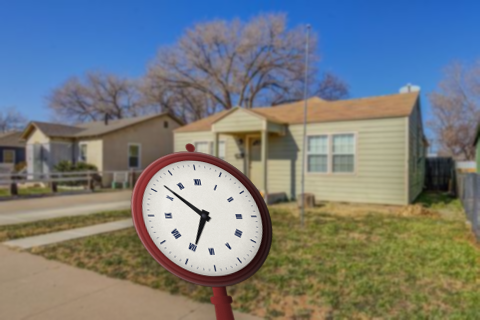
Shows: {"hour": 6, "minute": 52}
